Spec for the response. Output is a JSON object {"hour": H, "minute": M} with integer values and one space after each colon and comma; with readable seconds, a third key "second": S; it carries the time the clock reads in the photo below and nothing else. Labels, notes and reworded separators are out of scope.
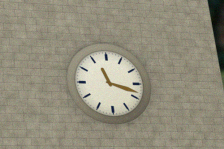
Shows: {"hour": 11, "minute": 18}
